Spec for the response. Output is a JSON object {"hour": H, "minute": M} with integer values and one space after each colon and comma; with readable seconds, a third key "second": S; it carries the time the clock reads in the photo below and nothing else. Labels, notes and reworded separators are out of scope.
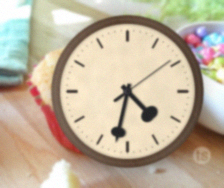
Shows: {"hour": 4, "minute": 32, "second": 9}
